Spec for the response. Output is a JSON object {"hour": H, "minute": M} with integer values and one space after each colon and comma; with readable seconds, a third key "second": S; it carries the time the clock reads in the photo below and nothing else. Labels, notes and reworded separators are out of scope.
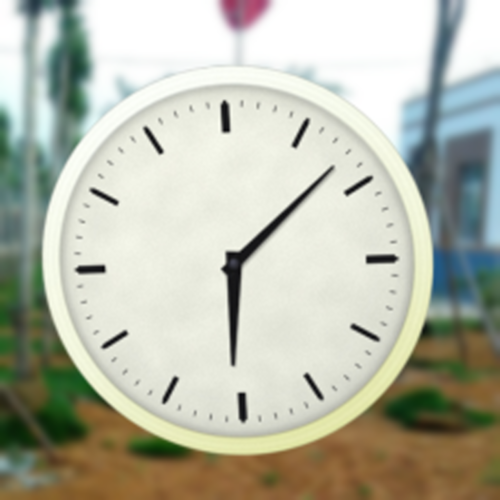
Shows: {"hour": 6, "minute": 8}
